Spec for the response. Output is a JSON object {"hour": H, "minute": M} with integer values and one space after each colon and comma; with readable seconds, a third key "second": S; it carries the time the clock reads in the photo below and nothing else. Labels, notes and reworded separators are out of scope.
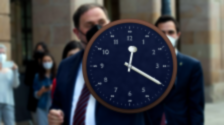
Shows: {"hour": 12, "minute": 20}
